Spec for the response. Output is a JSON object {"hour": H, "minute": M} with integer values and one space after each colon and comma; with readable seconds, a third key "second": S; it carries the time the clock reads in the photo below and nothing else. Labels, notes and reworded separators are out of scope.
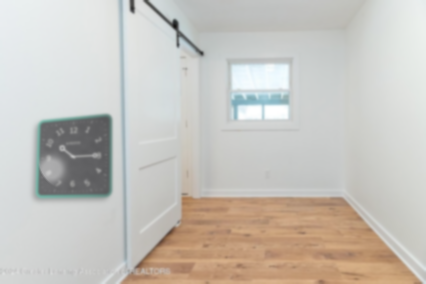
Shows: {"hour": 10, "minute": 15}
